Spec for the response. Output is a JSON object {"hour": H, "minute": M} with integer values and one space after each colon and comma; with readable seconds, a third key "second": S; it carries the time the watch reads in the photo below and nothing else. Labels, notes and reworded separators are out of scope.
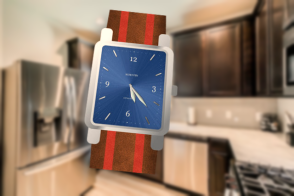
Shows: {"hour": 5, "minute": 23}
